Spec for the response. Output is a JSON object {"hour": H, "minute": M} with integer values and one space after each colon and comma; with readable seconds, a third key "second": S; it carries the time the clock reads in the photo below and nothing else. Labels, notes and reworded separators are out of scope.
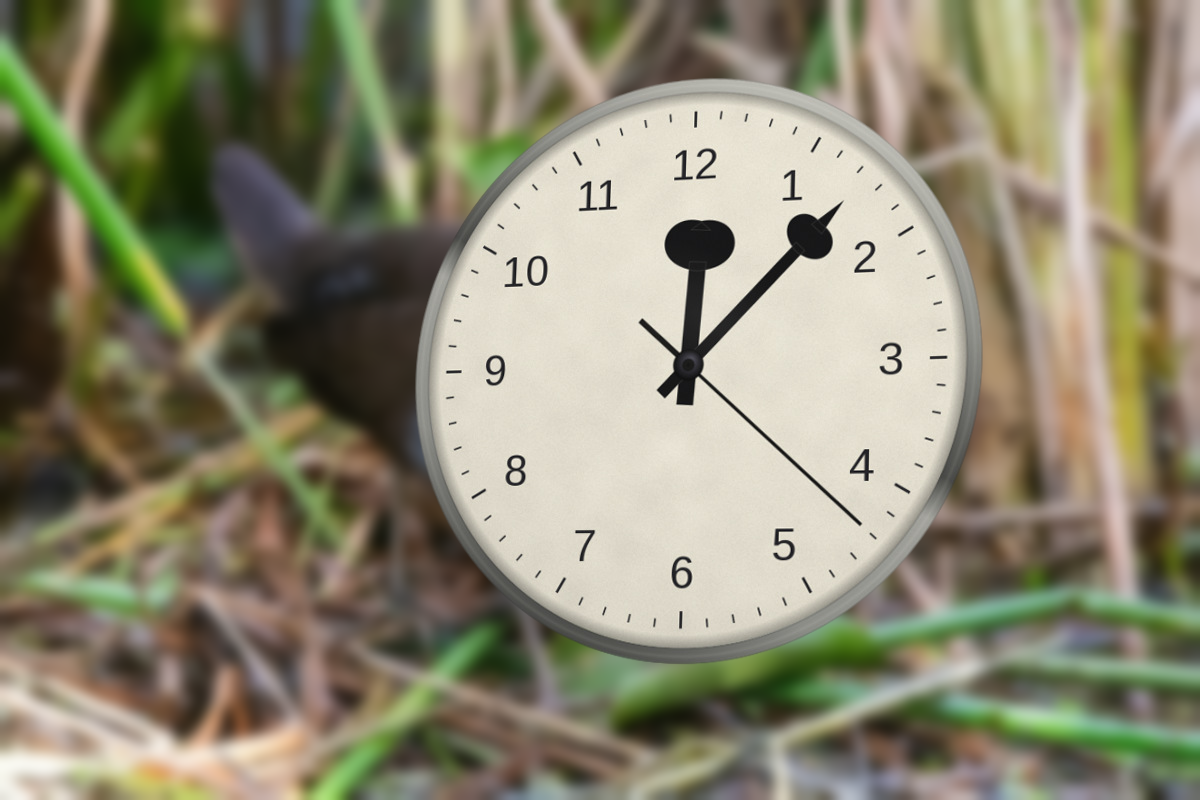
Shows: {"hour": 12, "minute": 7, "second": 22}
